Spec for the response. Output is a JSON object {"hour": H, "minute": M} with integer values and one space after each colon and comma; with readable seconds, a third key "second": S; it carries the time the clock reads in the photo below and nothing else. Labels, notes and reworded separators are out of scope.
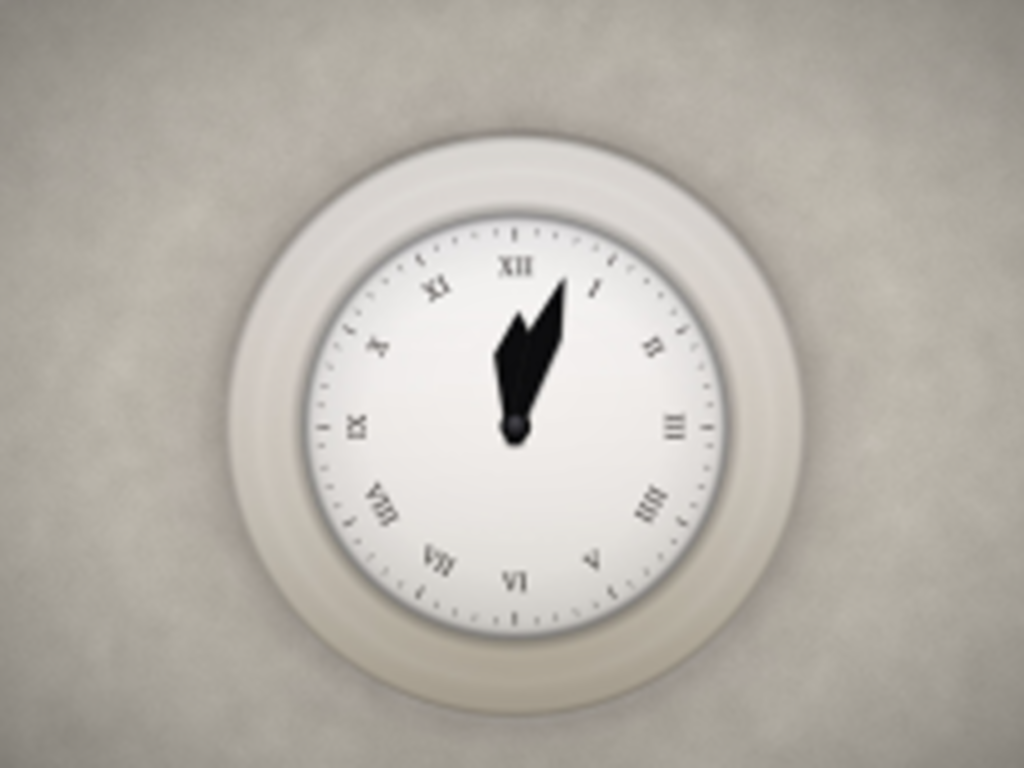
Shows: {"hour": 12, "minute": 3}
